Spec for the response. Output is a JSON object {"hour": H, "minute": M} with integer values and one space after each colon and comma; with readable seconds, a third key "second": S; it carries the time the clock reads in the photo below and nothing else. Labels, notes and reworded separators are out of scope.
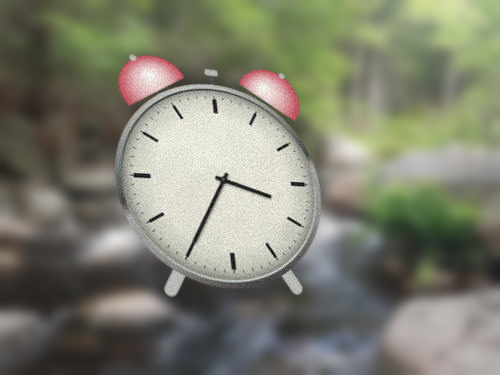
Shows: {"hour": 3, "minute": 35}
